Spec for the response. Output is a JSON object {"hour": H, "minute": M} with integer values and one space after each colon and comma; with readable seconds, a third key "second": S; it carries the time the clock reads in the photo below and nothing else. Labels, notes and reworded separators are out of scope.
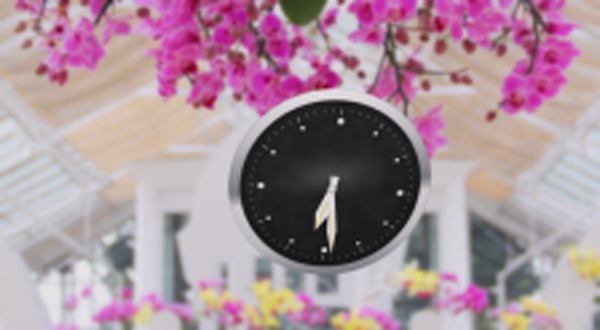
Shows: {"hour": 6, "minute": 29}
